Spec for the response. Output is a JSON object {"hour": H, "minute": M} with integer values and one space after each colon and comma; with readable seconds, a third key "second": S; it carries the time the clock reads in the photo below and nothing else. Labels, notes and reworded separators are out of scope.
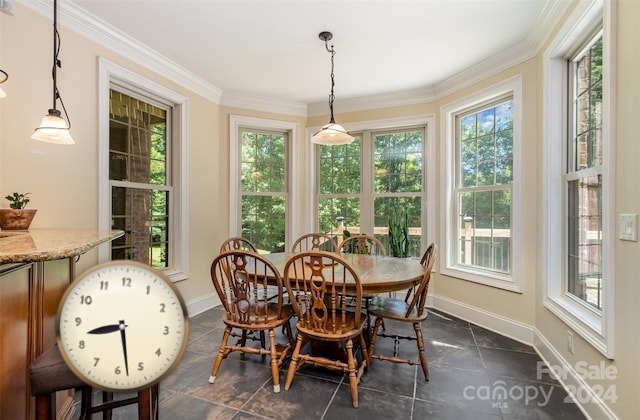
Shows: {"hour": 8, "minute": 28}
